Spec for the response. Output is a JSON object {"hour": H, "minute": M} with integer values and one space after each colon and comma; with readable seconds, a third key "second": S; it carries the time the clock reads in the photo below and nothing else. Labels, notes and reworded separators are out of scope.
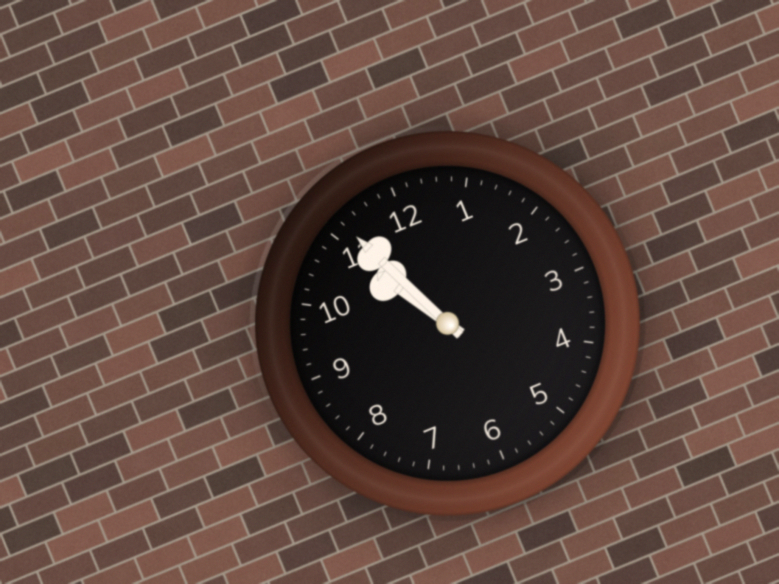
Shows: {"hour": 10, "minute": 56}
